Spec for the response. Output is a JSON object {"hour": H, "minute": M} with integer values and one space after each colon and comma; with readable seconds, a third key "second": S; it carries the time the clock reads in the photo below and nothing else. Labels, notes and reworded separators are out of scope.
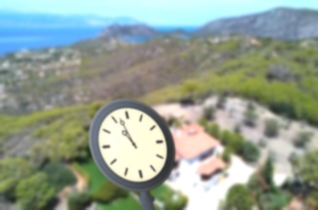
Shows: {"hour": 10, "minute": 57}
